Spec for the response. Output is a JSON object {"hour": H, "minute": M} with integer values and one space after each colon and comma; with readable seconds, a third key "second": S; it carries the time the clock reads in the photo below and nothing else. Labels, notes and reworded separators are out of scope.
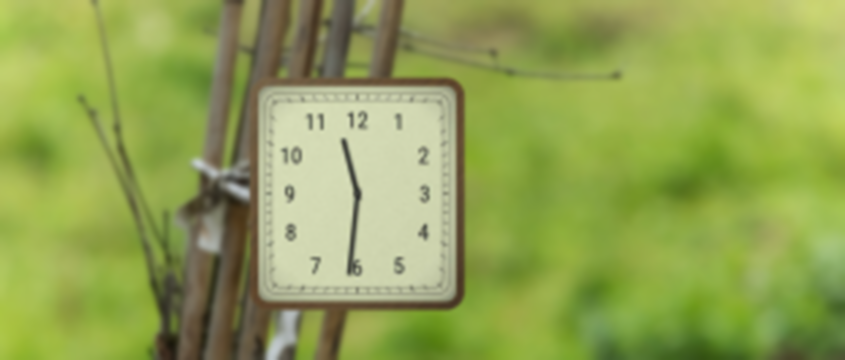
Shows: {"hour": 11, "minute": 31}
